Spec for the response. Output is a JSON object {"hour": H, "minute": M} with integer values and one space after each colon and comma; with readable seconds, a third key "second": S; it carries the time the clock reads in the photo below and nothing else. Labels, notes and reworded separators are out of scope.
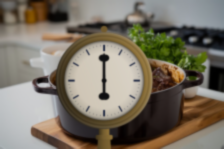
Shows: {"hour": 6, "minute": 0}
